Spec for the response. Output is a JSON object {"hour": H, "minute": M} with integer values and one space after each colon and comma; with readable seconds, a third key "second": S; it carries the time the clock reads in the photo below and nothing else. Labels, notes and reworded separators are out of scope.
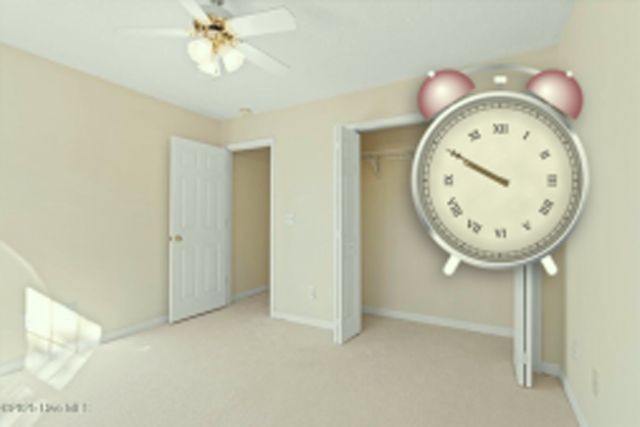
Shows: {"hour": 9, "minute": 50}
